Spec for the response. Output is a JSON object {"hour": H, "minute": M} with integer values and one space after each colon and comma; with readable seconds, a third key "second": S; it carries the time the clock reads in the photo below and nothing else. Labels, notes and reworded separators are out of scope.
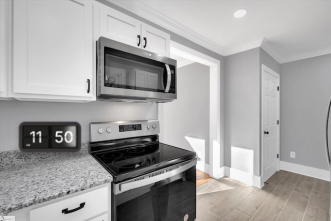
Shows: {"hour": 11, "minute": 50}
